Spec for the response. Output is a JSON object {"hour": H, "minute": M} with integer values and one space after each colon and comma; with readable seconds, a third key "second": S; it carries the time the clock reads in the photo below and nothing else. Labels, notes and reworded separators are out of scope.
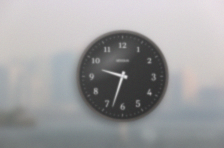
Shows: {"hour": 9, "minute": 33}
